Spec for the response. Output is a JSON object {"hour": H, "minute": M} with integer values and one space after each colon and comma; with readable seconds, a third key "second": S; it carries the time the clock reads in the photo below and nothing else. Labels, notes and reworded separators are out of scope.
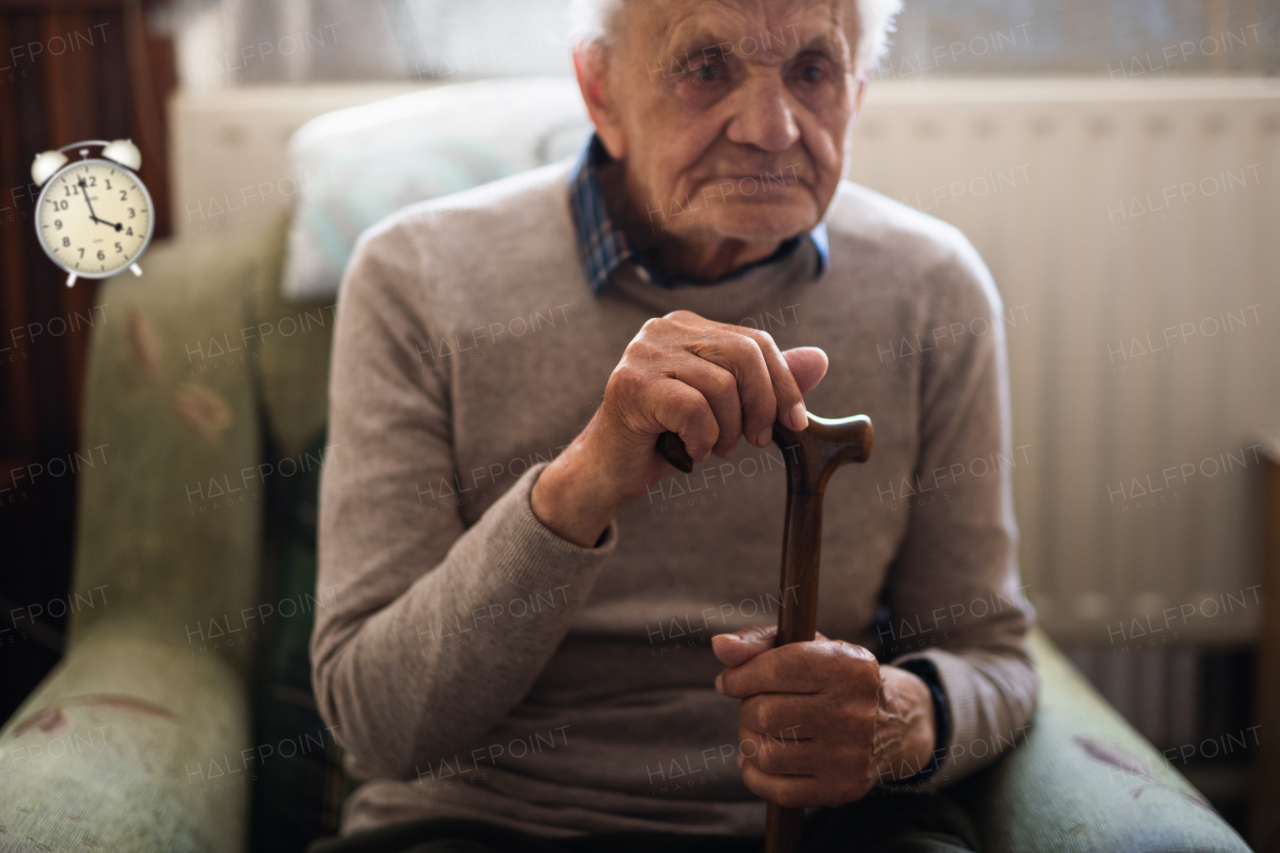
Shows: {"hour": 3, "minute": 58}
